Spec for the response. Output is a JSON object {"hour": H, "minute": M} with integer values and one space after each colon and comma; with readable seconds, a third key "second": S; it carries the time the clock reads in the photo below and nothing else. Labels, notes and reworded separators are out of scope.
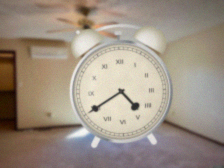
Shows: {"hour": 4, "minute": 40}
